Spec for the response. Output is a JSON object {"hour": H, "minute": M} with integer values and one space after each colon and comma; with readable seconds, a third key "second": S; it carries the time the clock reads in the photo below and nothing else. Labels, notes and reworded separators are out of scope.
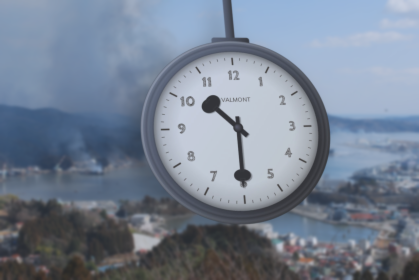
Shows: {"hour": 10, "minute": 30}
